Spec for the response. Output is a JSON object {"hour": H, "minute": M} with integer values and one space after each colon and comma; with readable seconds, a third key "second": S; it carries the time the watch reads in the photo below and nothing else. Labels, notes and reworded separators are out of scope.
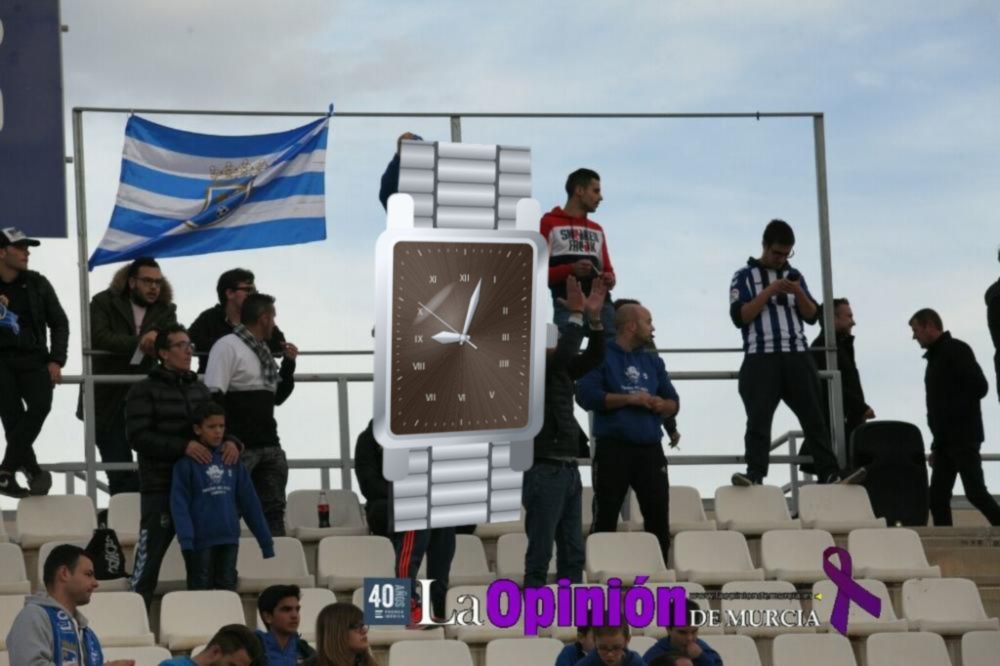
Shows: {"hour": 9, "minute": 2, "second": 51}
